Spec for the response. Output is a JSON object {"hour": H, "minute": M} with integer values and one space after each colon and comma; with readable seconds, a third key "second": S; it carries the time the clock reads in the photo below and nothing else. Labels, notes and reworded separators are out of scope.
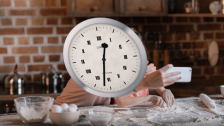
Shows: {"hour": 12, "minute": 32}
